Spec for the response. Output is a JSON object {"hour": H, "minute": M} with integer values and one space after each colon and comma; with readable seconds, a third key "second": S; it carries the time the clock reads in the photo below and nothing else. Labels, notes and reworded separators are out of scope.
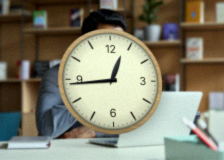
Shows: {"hour": 12, "minute": 44}
